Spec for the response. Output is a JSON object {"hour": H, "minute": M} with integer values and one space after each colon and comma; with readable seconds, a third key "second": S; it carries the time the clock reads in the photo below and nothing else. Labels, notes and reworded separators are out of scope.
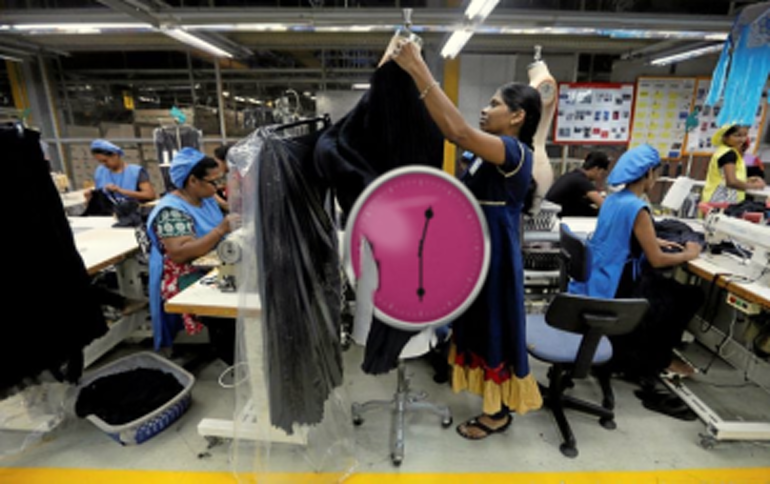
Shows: {"hour": 12, "minute": 30}
